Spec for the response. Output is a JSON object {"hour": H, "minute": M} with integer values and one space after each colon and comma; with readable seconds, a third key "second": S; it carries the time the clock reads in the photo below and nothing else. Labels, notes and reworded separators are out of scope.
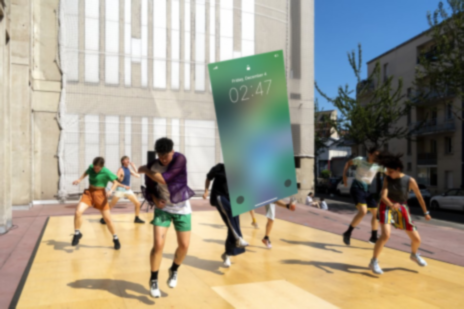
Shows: {"hour": 2, "minute": 47}
